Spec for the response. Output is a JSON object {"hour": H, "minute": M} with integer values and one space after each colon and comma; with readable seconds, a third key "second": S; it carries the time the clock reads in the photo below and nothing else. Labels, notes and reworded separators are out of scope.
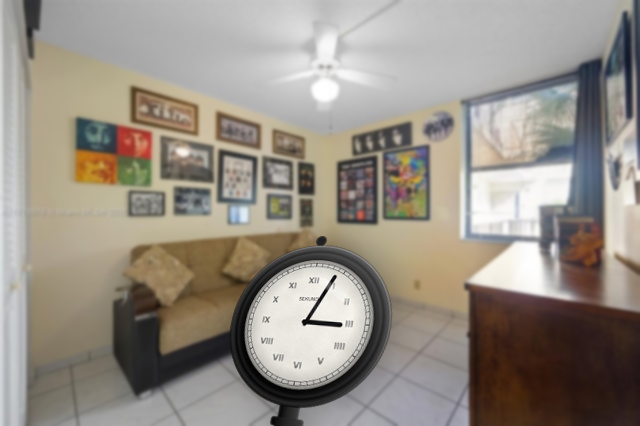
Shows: {"hour": 3, "minute": 4}
